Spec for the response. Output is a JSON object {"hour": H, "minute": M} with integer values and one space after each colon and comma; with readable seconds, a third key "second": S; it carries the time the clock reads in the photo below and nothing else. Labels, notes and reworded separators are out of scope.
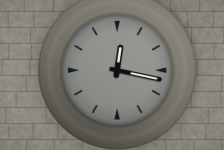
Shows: {"hour": 12, "minute": 17}
